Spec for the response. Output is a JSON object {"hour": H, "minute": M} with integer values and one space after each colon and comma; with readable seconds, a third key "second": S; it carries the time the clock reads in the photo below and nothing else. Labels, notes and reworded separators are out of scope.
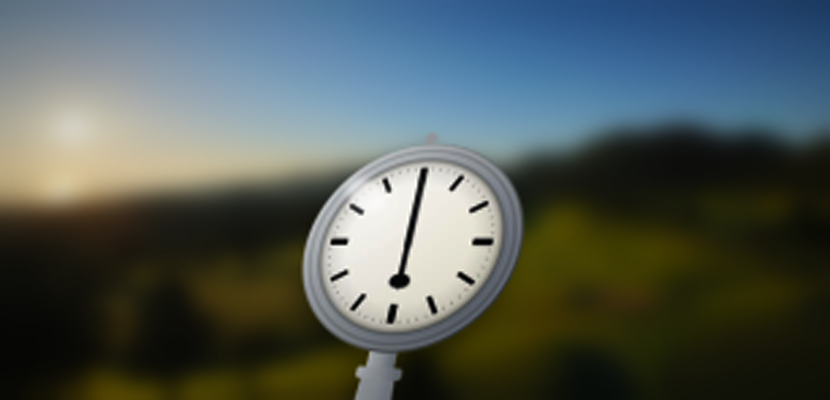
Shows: {"hour": 6, "minute": 0}
